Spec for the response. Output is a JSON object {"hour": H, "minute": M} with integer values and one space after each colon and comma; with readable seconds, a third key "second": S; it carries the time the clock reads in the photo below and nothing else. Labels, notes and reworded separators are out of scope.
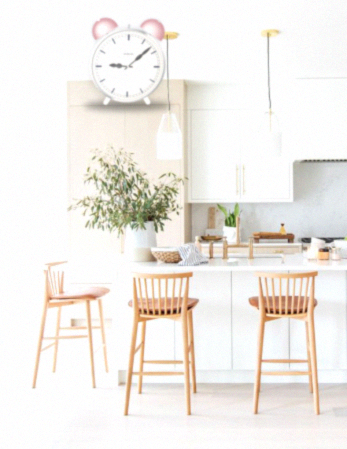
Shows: {"hour": 9, "minute": 8}
